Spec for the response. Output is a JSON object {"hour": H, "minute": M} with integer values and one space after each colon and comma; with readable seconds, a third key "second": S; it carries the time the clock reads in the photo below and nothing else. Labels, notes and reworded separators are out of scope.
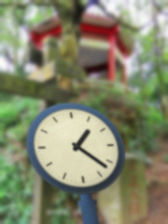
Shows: {"hour": 1, "minute": 22}
